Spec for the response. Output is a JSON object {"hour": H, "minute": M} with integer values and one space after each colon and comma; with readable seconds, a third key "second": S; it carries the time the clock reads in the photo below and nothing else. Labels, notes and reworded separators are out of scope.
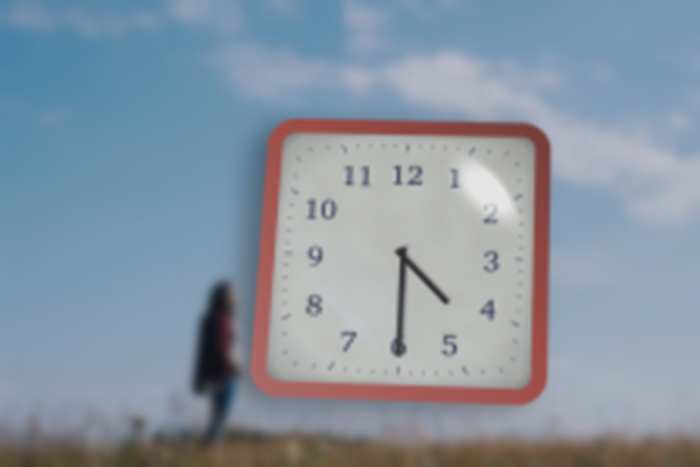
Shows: {"hour": 4, "minute": 30}
